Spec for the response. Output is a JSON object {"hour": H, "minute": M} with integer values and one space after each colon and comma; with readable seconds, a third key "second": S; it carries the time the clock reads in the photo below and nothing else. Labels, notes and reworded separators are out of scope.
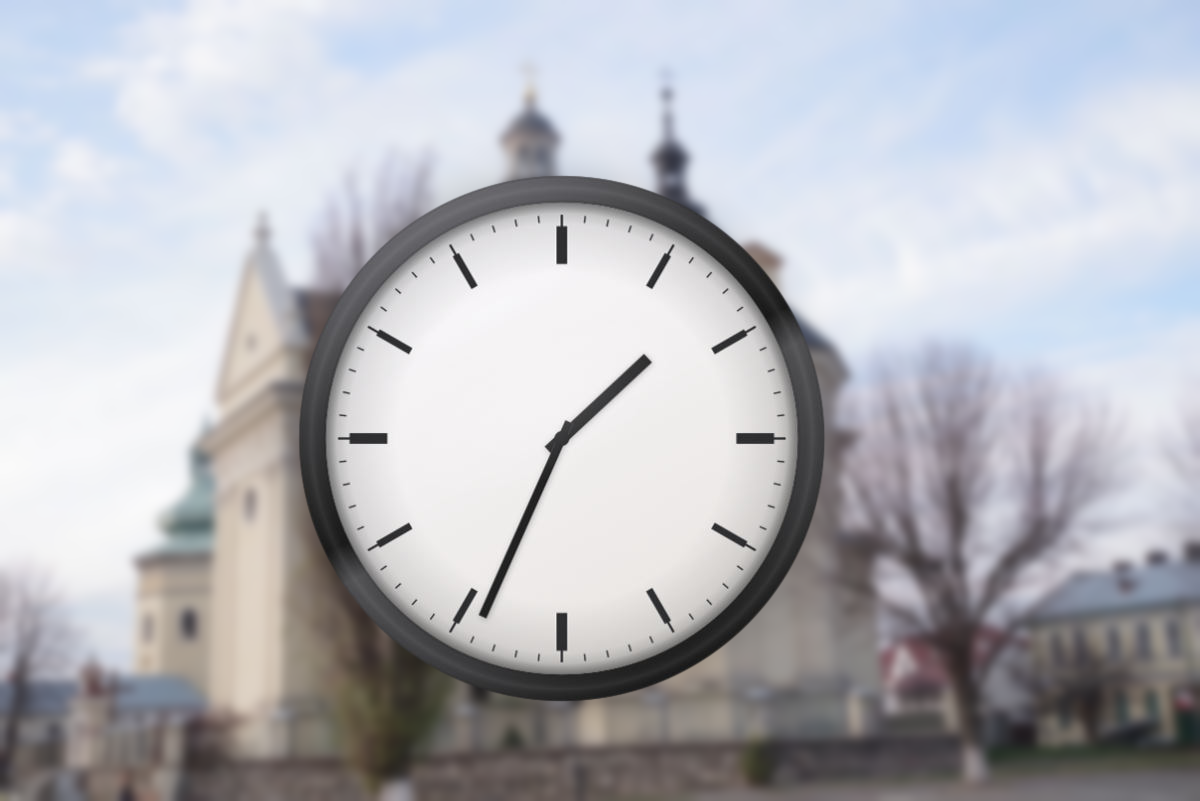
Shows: {"hour": 1, "minute": 34}
